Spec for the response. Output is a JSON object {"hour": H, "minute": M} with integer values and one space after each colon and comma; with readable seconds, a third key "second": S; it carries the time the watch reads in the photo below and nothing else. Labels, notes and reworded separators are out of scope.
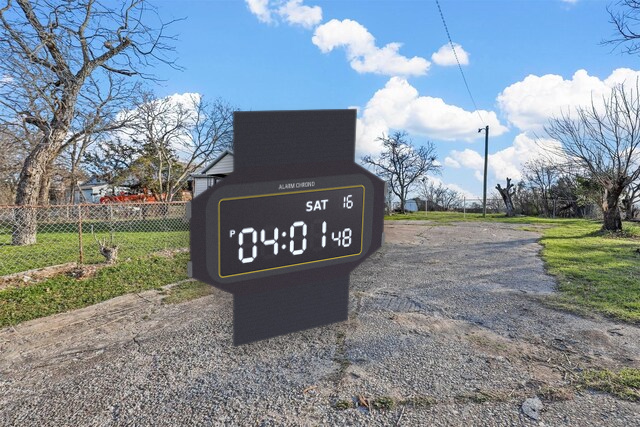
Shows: {"hour": 4, "minute": 1, "second": 48}
